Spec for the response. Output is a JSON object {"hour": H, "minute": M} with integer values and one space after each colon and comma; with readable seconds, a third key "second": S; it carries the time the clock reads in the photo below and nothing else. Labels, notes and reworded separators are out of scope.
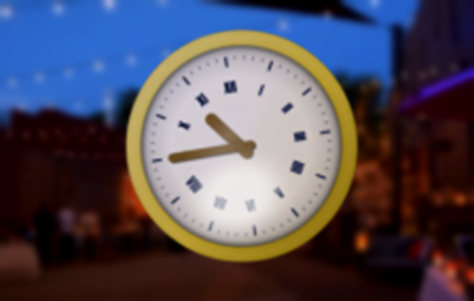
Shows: {"hour": 10, "minute": 45}
